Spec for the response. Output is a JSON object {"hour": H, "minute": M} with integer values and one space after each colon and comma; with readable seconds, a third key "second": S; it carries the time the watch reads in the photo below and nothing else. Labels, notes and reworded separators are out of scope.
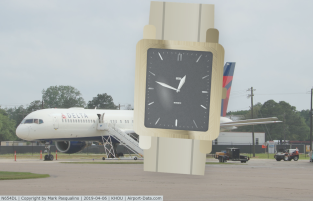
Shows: {"hour": 12, "minute": 48}
